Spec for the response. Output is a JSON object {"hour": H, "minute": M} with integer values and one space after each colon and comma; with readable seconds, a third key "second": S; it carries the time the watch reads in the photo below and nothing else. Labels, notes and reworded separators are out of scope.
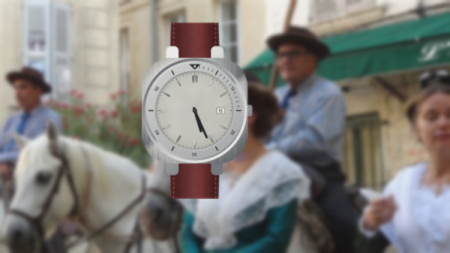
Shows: {"hour": 5, "minute": 26}
